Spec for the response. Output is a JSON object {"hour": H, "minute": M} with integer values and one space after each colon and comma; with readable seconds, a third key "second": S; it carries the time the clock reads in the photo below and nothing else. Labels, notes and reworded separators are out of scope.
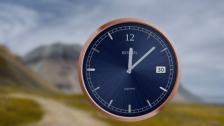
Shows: {"hour": 12, "minute": 8}
